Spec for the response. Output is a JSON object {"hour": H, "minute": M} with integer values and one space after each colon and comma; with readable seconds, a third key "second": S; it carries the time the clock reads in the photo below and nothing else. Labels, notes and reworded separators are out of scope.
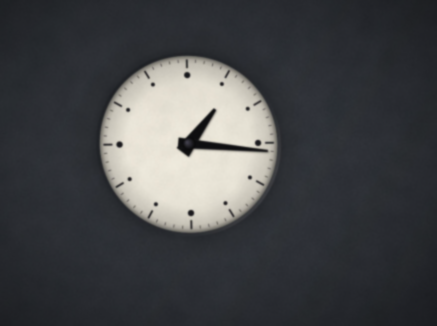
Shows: {"hour": 1, "minute": 16}
